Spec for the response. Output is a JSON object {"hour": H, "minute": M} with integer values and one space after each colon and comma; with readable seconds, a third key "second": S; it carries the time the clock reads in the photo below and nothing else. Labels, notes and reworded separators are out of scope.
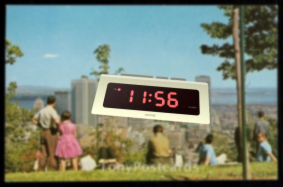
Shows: {"hour": 11, "minute": 56}
